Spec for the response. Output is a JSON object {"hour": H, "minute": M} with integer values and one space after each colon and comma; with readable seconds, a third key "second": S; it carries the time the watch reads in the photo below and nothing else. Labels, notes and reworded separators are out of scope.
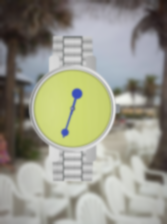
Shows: {"hour": 12, "minute": 33}
